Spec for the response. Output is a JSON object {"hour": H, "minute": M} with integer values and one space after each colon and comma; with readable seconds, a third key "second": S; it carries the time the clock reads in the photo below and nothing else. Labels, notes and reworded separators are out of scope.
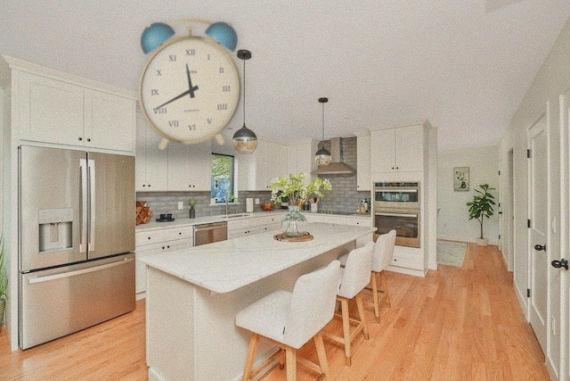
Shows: {"hour": 11, "minute": 41}
